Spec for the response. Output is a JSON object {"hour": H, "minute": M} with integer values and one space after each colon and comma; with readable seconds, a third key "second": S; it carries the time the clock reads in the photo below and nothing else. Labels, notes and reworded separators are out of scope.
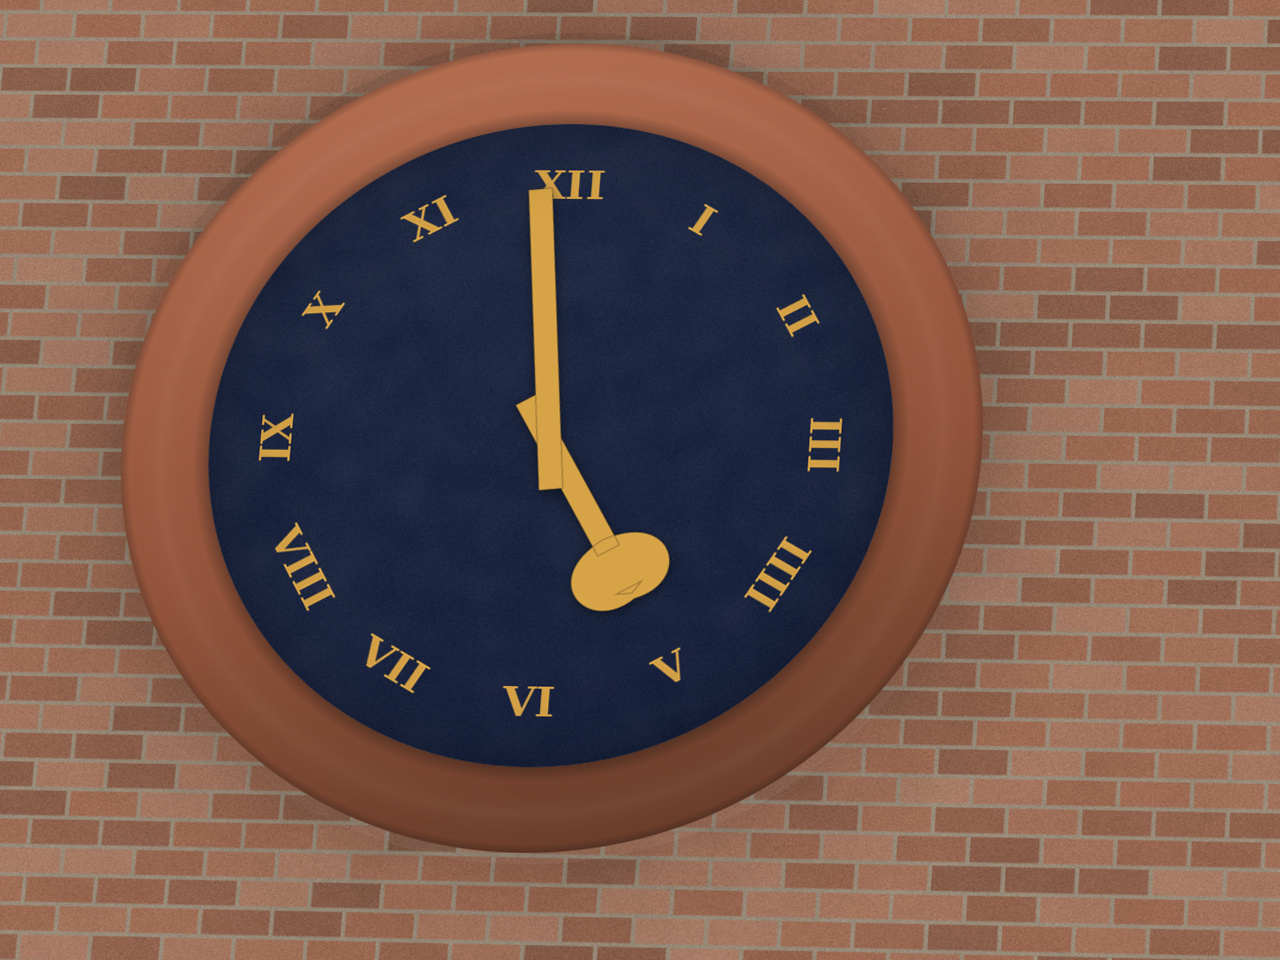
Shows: {"hour": 4, "minute": 59}
